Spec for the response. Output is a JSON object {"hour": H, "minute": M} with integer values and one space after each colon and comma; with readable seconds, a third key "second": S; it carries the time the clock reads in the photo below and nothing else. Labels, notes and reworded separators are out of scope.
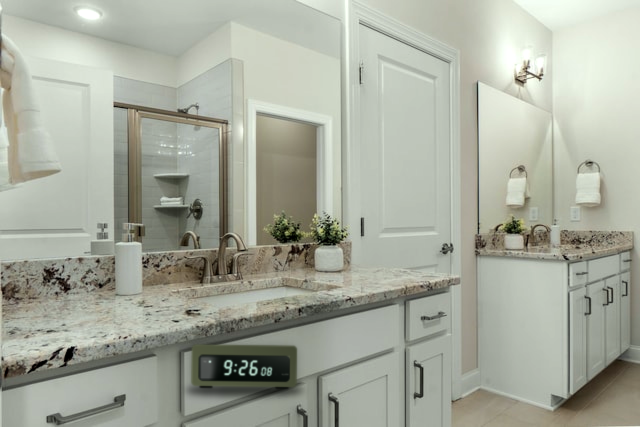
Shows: {"hour": 9, "minute": 26}
